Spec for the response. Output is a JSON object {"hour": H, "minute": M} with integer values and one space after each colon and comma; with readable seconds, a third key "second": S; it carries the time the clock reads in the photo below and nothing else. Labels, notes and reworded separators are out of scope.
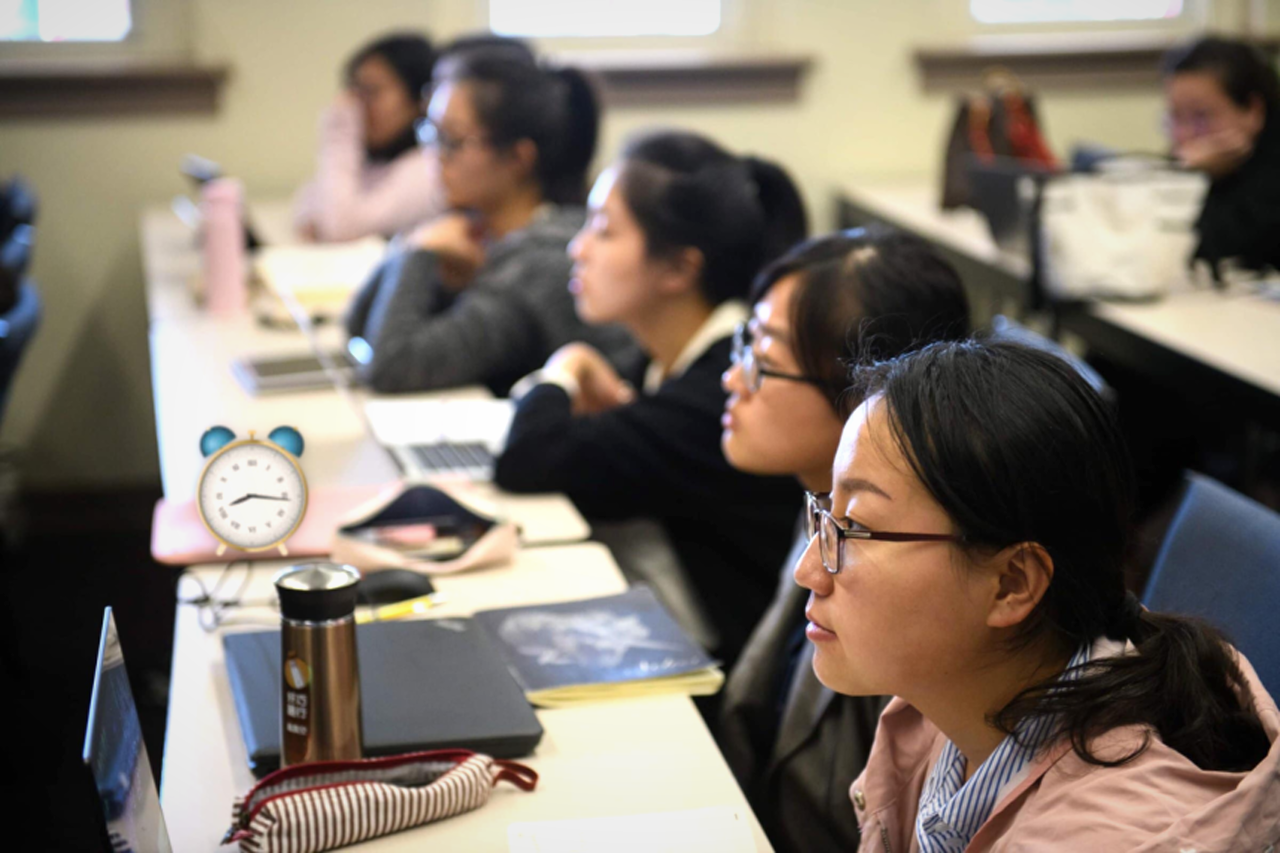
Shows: {"hour": 8, "minute": 16}
